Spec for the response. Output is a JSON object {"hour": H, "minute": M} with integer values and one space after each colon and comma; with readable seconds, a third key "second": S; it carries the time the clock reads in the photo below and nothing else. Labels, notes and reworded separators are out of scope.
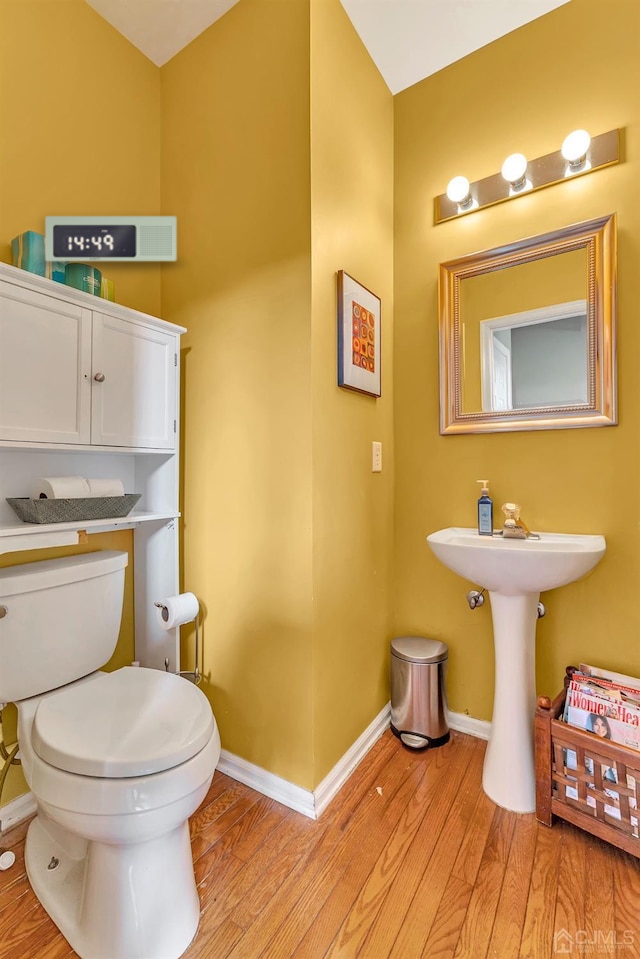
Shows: {"hour": 14, "minute": 49}
